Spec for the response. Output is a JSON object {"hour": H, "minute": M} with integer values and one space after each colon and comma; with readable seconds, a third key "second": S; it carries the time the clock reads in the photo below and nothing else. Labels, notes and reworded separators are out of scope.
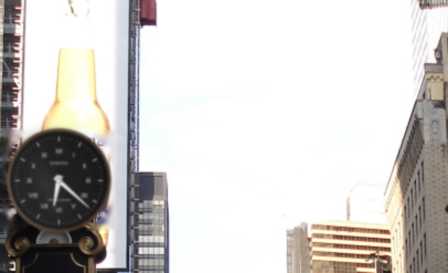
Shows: {"hour": 6, "minute": 22}
